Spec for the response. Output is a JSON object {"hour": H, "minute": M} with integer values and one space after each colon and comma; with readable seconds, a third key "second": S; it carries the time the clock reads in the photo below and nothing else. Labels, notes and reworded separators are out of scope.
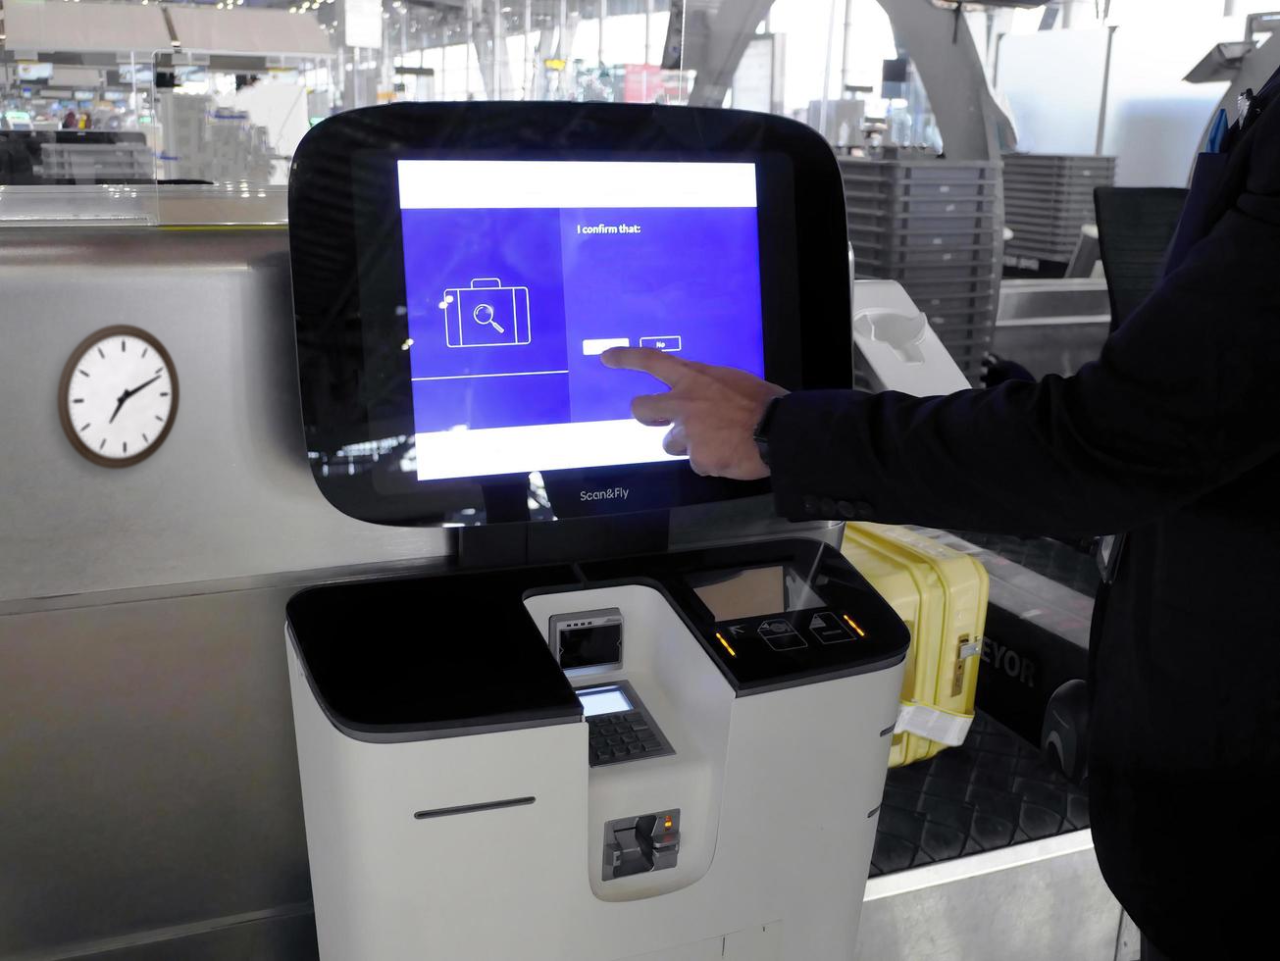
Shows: {"hour": 7, "minute": 11}
